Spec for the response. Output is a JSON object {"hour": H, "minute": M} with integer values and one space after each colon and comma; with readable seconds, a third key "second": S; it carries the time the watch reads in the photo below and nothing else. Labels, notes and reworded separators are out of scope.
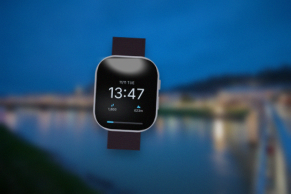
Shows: {"hour": 13, "minute": 47}
